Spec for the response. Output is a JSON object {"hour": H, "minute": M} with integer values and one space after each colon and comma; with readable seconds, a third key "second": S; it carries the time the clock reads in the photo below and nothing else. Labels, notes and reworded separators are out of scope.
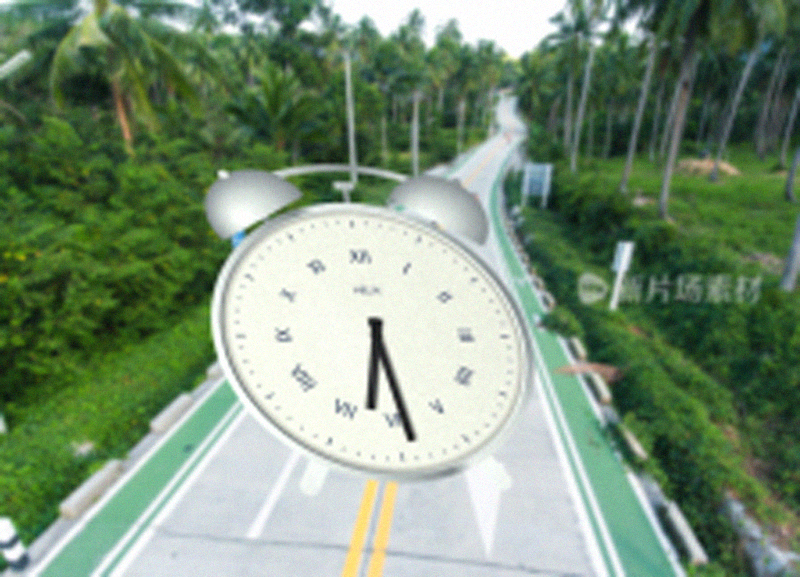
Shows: {"hour": 6, "minute": 29}
